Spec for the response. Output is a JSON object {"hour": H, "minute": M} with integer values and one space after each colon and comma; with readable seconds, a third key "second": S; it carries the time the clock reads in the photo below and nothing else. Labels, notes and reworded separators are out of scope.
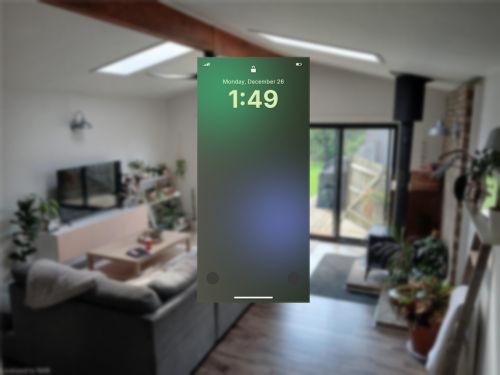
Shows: {"hour": 1, "minute": 49}
